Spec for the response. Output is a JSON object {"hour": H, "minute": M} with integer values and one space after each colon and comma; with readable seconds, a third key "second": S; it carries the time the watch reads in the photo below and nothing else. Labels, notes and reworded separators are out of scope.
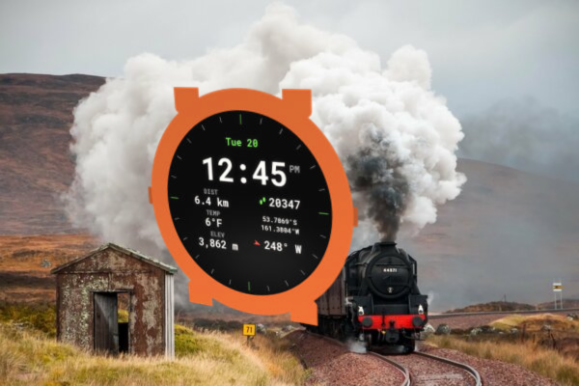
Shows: {"hour": 12, "minute": 45}
